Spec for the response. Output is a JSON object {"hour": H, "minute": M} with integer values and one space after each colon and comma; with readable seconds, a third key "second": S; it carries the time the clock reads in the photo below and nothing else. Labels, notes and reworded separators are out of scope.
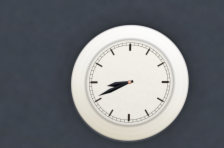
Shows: {"hour": 8, "minute": 41}
